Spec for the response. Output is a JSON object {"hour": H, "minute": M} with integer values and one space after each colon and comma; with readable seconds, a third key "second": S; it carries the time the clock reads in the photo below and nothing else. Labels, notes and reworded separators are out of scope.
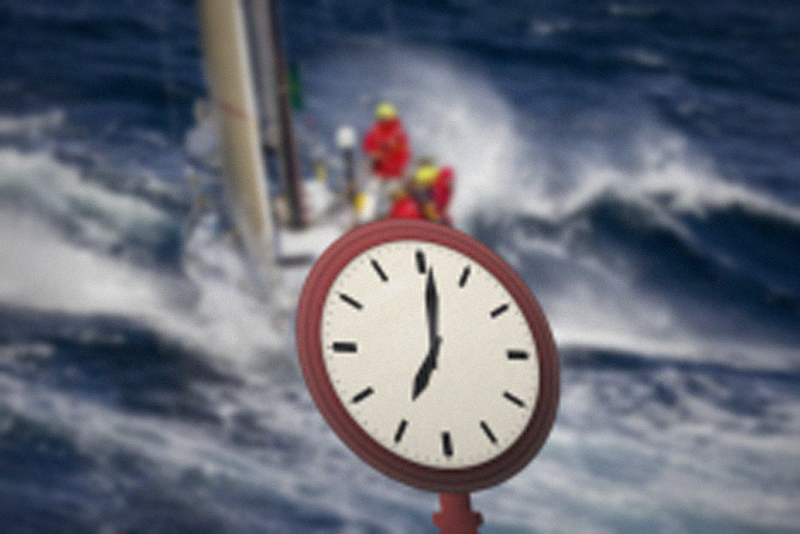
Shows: {"hour": 7, "minute": 1}
